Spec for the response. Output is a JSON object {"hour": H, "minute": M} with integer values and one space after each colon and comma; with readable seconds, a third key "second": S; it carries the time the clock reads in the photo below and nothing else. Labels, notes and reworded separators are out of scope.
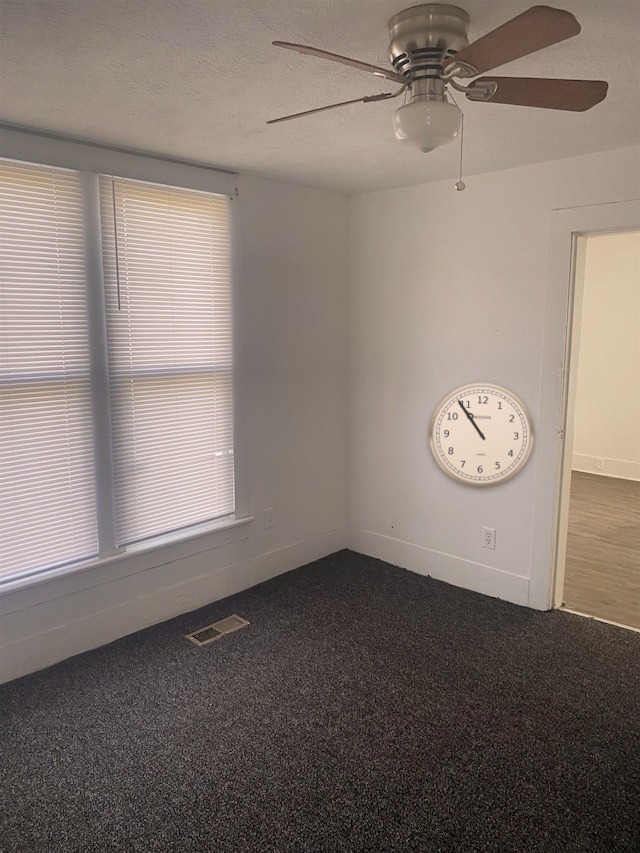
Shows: {"hour": 10, "minute": 54}
